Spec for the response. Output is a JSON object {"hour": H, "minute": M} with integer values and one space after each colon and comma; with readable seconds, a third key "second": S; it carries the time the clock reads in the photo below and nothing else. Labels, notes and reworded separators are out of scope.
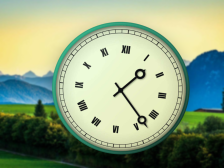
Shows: {"hour": 1, "minute": 23}
